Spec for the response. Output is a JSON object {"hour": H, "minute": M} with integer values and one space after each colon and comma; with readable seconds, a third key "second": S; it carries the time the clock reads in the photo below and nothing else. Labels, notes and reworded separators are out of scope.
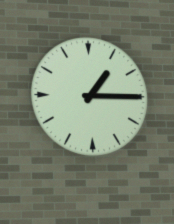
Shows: {"hour": 1, "minute": 15}
